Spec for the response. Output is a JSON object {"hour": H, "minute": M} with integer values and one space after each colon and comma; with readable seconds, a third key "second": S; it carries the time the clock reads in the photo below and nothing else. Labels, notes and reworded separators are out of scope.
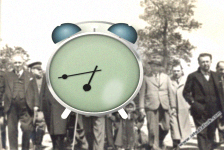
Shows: {"hour": 6, "minute": 43}
